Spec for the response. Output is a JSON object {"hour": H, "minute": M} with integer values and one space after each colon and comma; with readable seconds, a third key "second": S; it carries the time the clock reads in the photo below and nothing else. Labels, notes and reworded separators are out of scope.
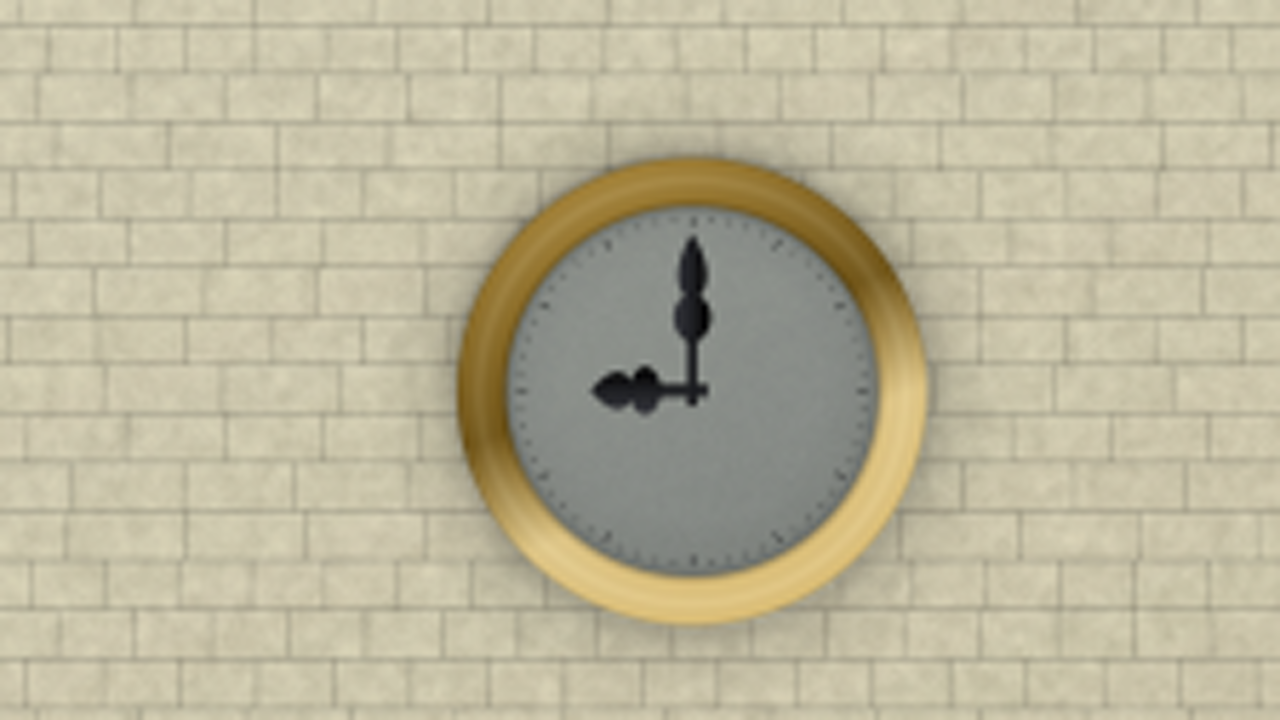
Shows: {"hour": 9, "minute": 0}
